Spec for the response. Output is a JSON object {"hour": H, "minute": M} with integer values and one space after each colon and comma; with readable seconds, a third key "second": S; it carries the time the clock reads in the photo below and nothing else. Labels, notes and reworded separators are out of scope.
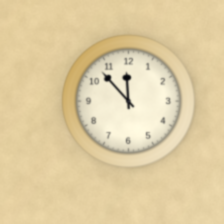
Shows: {"hour": 11, "minute": 53}
